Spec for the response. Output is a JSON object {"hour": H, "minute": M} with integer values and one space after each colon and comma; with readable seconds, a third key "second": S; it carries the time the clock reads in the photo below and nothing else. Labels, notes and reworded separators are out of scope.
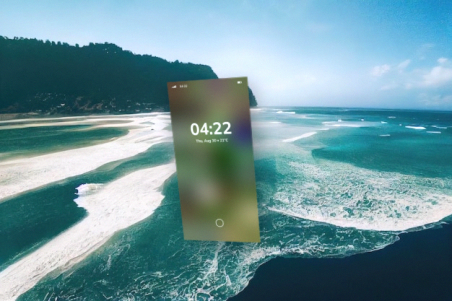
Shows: {"hour": 4, "minute": 22}
